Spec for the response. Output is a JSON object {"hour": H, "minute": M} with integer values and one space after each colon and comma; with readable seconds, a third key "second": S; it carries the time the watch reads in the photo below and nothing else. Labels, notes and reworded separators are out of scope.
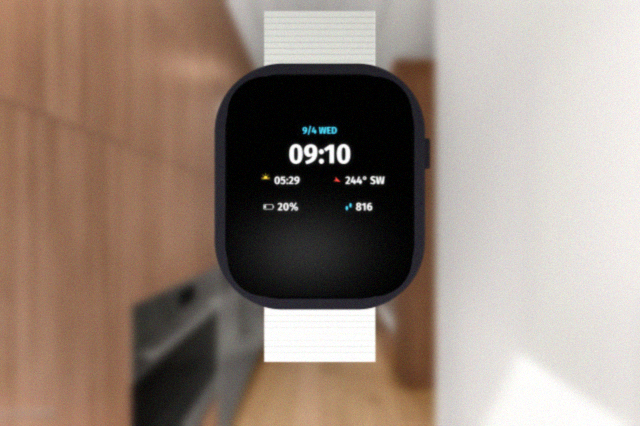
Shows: {"hour": 9, "minute": 10}
